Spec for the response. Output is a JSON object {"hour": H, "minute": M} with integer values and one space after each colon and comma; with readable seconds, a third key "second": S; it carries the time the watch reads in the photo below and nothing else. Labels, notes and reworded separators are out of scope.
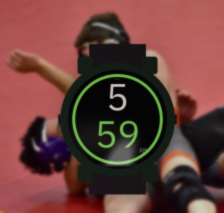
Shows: {"hour": 5, "minute": 59}
